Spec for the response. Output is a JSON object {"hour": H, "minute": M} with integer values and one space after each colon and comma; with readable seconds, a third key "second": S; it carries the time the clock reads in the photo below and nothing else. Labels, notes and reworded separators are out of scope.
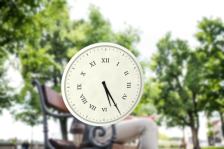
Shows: {"hour": 5, "minute": 25}
